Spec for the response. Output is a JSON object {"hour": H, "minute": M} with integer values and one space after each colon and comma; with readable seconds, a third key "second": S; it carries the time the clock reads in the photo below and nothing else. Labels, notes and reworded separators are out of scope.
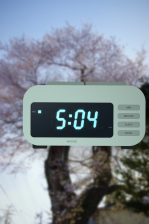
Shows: {"hour": 5, "minute": 4}
